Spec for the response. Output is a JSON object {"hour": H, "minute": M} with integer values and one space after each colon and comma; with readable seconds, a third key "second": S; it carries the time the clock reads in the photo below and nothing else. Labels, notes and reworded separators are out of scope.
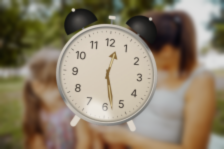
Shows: {"hour": 12, "minute": 28}
